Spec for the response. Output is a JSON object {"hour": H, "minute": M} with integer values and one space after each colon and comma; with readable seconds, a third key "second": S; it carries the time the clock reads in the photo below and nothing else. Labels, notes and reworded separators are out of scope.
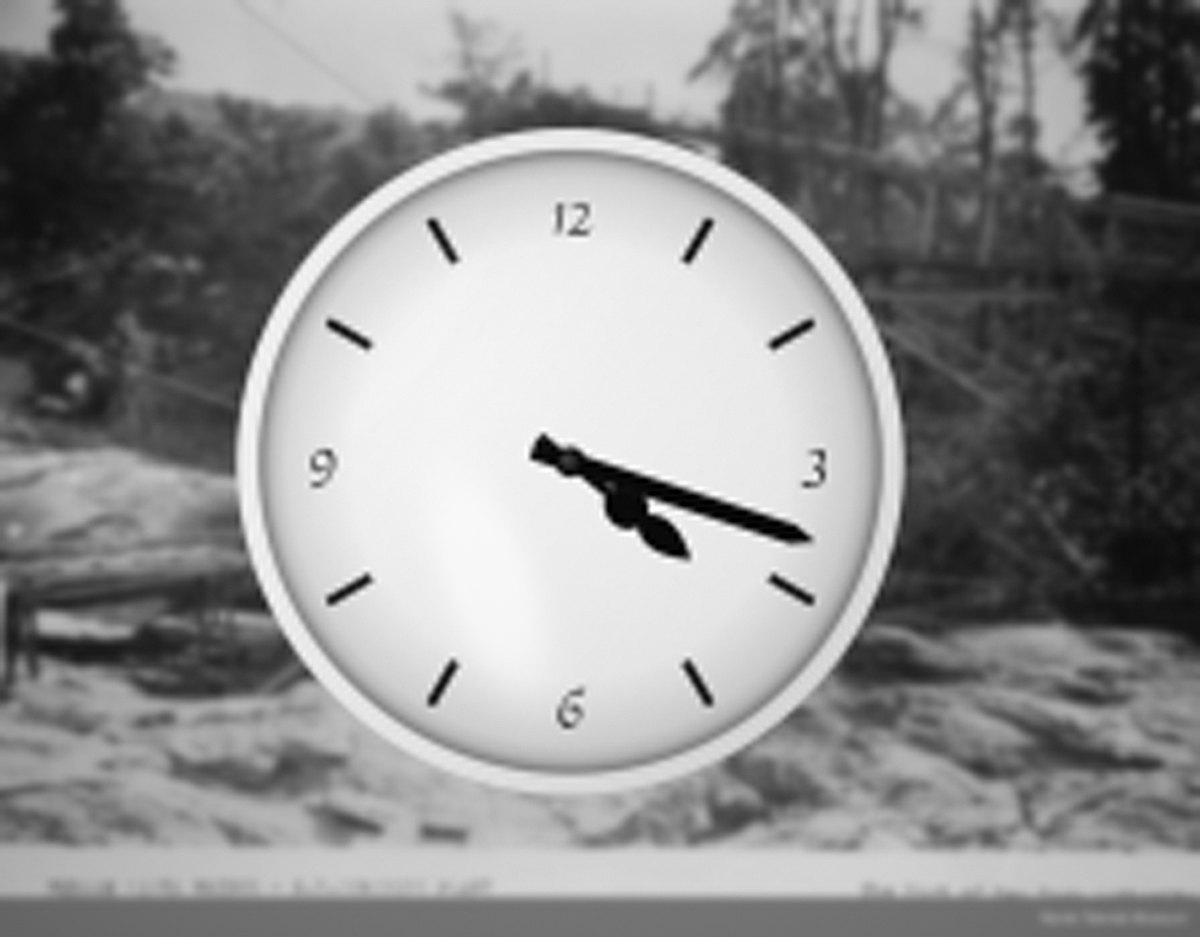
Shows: {"hour": 4, "minute": 18}
